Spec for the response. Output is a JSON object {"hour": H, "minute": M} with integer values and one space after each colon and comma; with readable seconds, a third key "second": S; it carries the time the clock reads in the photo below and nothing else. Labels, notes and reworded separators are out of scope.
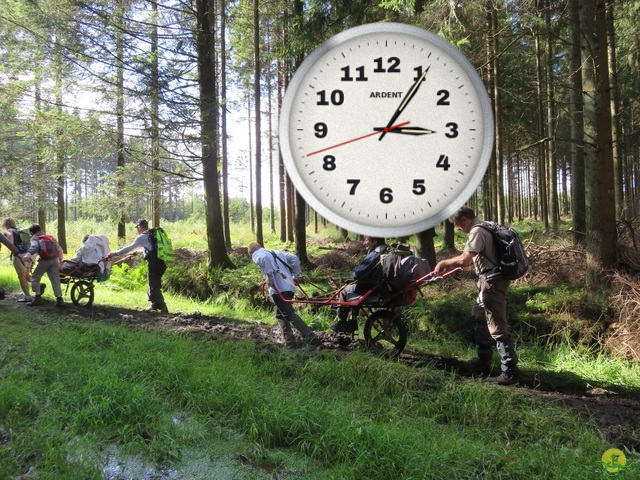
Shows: {"hour": 3, "minute": 5, "second": 42}
